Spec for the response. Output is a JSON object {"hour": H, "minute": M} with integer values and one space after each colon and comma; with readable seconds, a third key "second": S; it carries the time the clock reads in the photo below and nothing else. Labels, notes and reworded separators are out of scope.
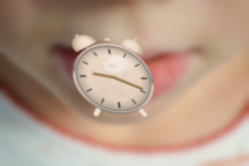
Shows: {"hour": 9, "minute": 19}
